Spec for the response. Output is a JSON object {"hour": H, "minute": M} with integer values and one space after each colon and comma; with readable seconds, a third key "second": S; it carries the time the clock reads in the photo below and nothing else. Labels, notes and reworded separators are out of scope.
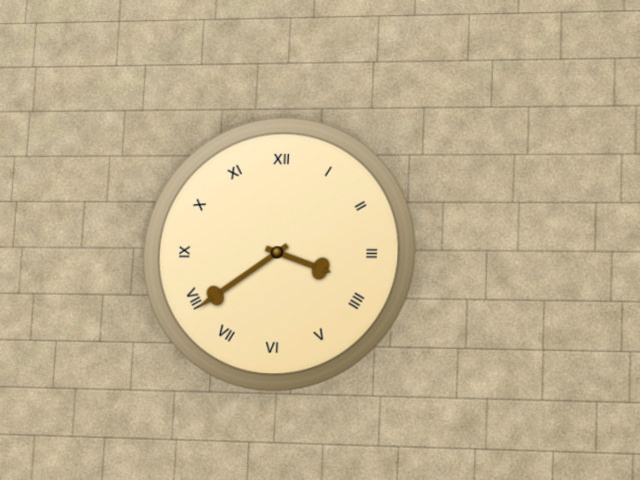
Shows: {"hour": 3, "minute": 39}
